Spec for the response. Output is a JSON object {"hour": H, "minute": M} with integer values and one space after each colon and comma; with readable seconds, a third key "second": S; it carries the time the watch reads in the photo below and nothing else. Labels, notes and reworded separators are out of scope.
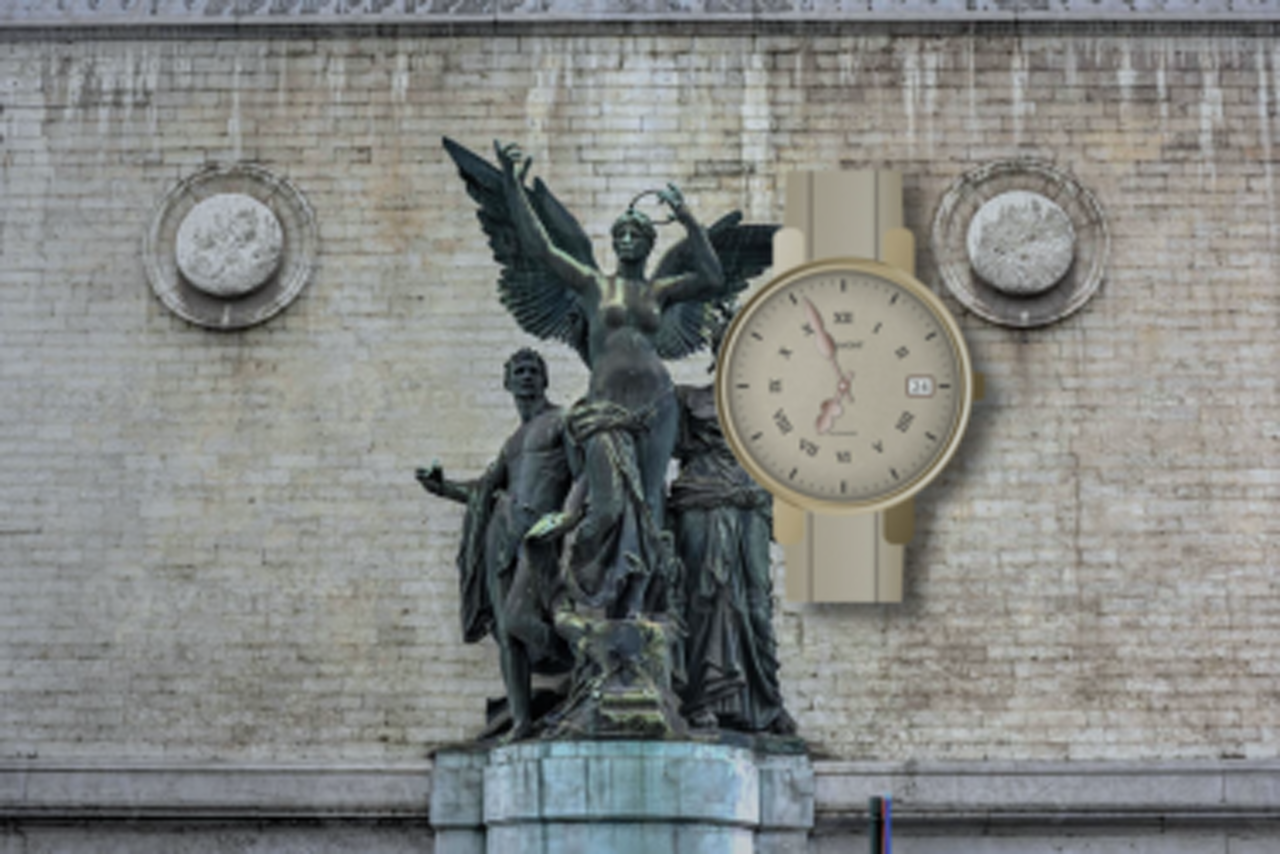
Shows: {"hour": 6, "minute": 56}
